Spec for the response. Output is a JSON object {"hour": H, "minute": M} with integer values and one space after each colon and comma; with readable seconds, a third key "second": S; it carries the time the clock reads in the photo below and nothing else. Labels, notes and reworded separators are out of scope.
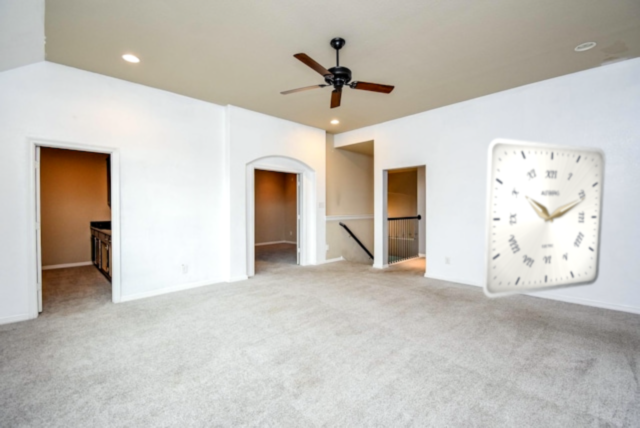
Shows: {"hour": 10, "minute": 11}
